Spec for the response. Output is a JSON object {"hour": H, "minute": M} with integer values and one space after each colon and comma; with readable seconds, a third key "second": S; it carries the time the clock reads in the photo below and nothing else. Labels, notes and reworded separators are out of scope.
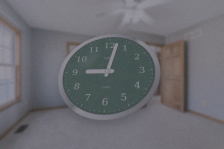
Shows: {"hour": 9, "minute": 2}
